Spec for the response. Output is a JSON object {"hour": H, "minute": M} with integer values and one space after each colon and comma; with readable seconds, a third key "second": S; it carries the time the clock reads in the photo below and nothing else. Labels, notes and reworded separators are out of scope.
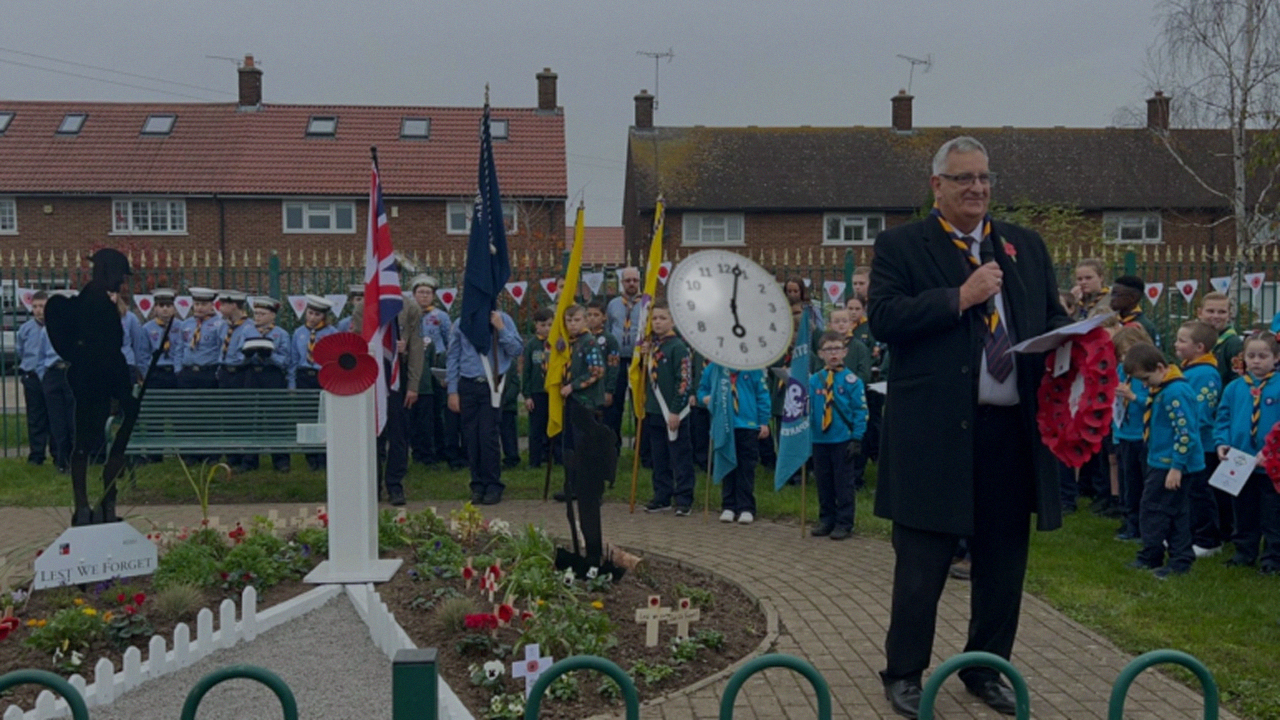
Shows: {"hour": 6, "minute": 3}
